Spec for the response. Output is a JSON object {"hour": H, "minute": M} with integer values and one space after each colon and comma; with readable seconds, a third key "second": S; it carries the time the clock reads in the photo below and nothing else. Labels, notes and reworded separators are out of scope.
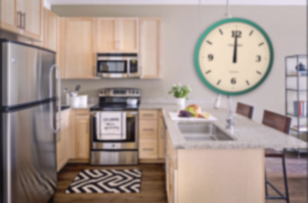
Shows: {"hour": 12, "minute": 0}
